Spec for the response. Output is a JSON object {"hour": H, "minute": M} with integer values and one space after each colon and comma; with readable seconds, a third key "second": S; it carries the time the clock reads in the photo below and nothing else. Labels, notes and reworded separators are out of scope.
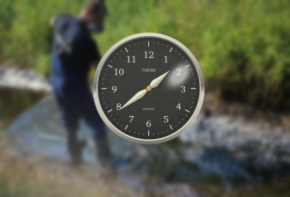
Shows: {"hour": 1, "minute": 39}
